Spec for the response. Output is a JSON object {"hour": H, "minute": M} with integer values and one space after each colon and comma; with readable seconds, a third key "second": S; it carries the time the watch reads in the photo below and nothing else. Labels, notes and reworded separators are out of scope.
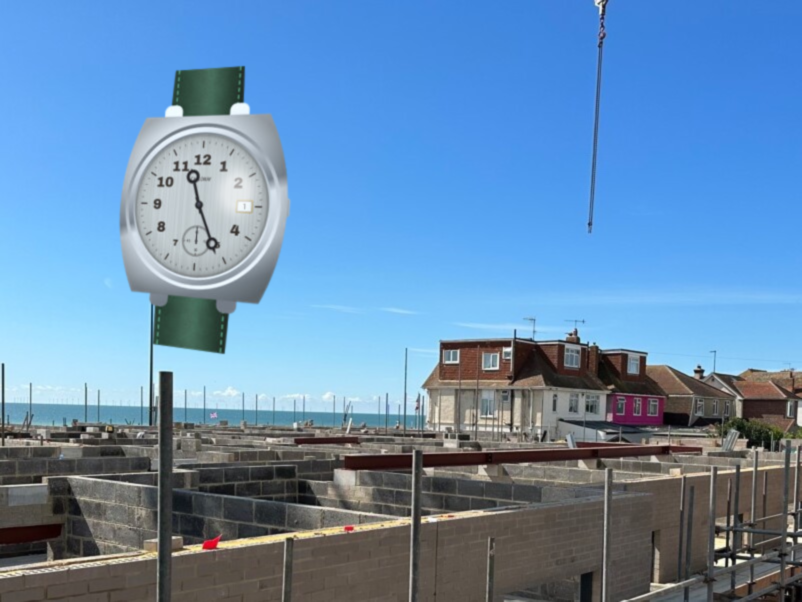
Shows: {"hour": 11, "minute": 26}
